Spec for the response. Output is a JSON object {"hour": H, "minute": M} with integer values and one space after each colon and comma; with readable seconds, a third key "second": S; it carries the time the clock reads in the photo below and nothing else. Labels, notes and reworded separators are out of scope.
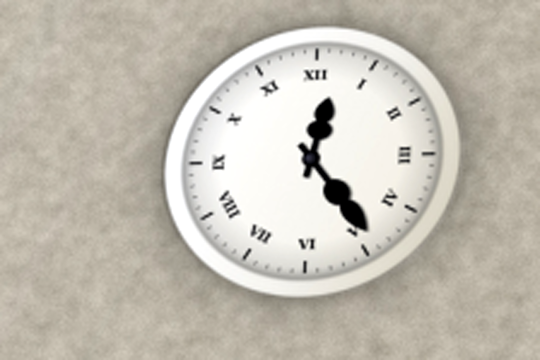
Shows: {"hour": 12, "minute": 24}
